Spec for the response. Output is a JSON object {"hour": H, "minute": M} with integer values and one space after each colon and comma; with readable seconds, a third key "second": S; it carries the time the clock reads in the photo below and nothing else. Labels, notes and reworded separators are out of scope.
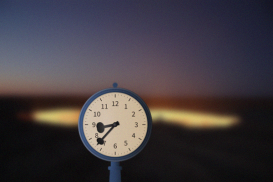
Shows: {"hour": 8, "minute": 37}
